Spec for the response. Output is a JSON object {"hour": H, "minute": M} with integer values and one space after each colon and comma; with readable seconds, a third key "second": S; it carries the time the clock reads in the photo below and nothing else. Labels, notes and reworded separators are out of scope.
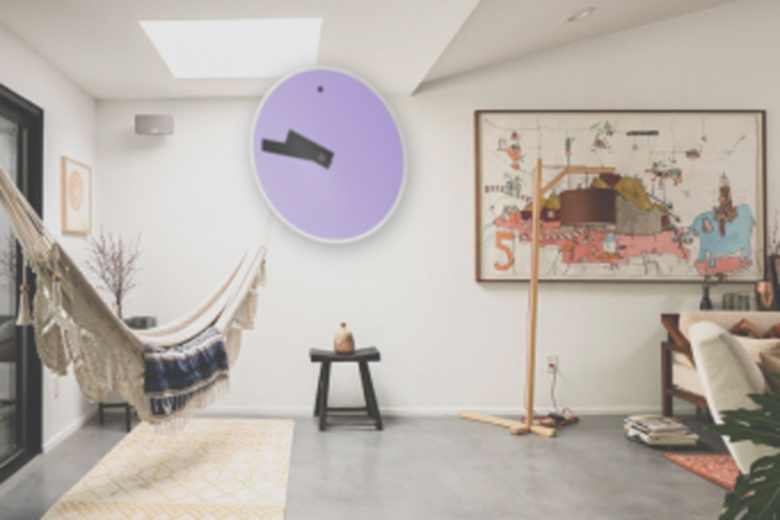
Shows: {"hour": 9, "minute": 46}
